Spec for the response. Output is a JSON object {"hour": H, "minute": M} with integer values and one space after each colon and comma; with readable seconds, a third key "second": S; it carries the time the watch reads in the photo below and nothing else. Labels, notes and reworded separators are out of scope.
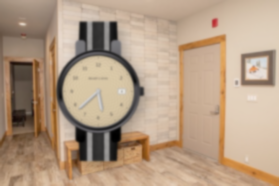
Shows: {"hour": 5, "minute": 38}
